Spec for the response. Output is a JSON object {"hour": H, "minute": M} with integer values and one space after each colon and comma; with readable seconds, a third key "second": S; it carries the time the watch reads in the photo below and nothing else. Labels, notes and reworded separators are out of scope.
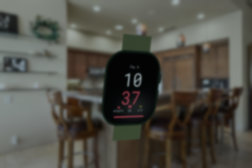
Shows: {"hour": 10, "minute": 37}
